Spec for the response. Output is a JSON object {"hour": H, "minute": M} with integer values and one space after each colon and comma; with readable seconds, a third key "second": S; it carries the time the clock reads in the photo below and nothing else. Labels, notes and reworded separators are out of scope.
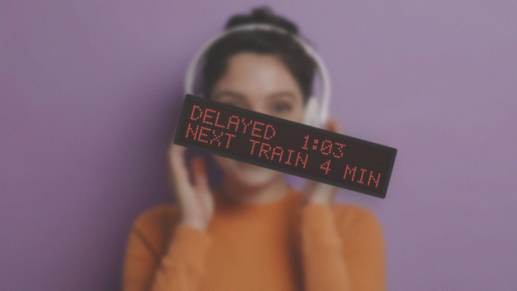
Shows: {"hour": 1, "minute": 3}
